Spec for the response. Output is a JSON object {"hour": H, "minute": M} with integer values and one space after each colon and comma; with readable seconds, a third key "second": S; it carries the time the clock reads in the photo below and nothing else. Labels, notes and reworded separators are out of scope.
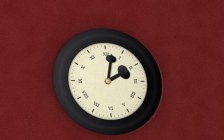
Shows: {"hour": 2, "minute": 2}
